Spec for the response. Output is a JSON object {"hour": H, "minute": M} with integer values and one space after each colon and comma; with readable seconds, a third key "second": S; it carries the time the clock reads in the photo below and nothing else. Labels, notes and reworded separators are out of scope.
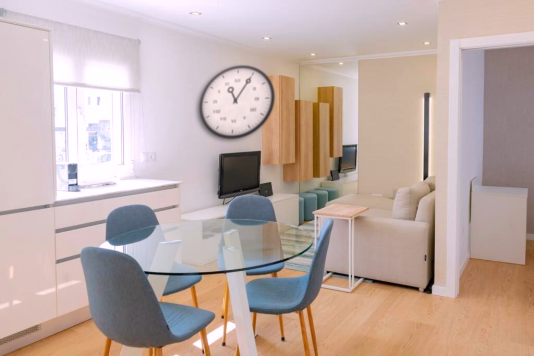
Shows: {"hour": 11, "minute": 5}
